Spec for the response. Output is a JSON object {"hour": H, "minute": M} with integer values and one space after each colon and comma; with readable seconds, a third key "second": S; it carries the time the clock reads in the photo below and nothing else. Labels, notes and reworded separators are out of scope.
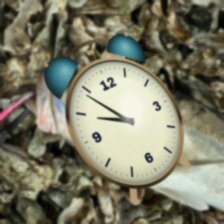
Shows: {"hour": 9, "minute": 54}
